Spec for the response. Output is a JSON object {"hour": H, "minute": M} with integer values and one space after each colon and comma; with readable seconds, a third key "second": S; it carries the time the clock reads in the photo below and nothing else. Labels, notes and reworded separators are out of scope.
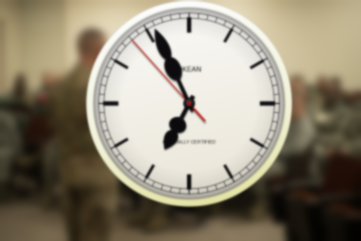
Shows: {"hour": 6, "minute": 55, "second": 53}
